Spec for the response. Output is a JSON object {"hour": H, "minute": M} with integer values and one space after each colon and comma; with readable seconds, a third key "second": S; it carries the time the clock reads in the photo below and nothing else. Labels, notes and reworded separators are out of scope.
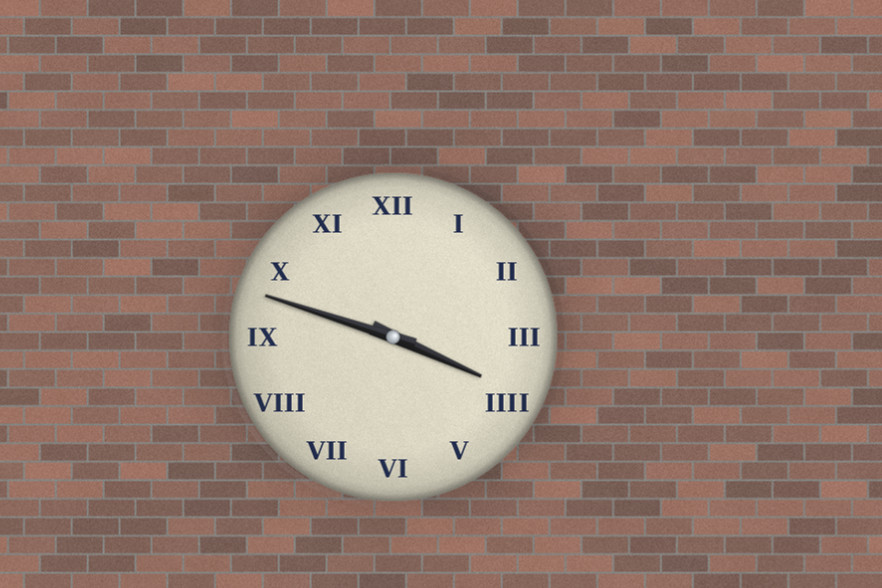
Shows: {"hour": 3, "minute": 48}
